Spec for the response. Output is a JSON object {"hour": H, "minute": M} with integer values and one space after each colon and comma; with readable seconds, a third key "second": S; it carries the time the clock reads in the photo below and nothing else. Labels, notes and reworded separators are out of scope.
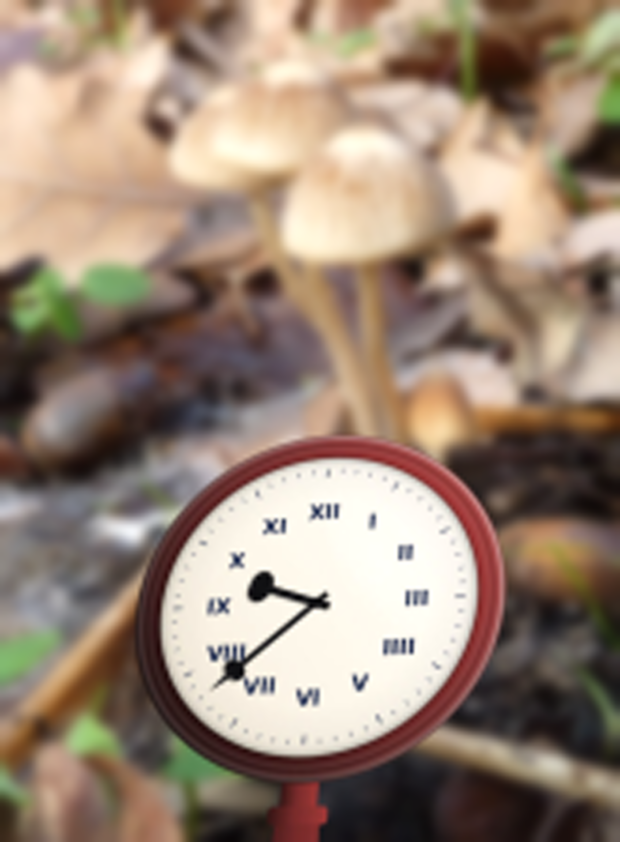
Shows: {"hour": 9, "minute": 38}
